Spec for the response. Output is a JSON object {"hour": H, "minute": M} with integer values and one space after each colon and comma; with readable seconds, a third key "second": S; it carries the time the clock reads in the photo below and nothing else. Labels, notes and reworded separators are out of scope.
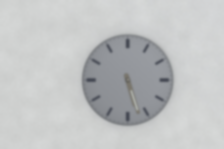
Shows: {"hour": 5, "minute": 27}
